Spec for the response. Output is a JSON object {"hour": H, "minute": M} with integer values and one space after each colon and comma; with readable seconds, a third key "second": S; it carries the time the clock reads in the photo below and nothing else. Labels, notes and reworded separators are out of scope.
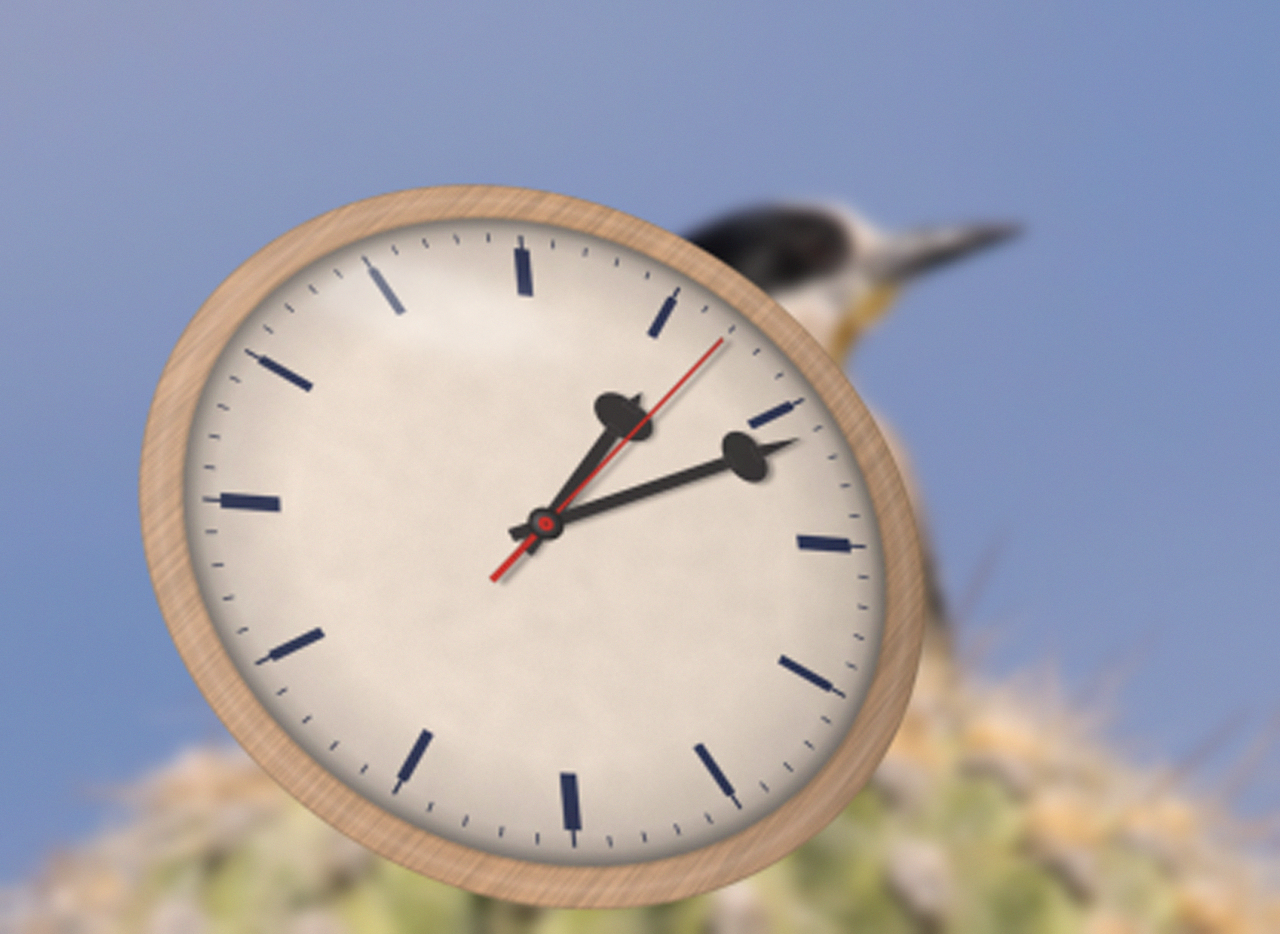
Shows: {"hour": 1, "minute": 11, "second": 7}
